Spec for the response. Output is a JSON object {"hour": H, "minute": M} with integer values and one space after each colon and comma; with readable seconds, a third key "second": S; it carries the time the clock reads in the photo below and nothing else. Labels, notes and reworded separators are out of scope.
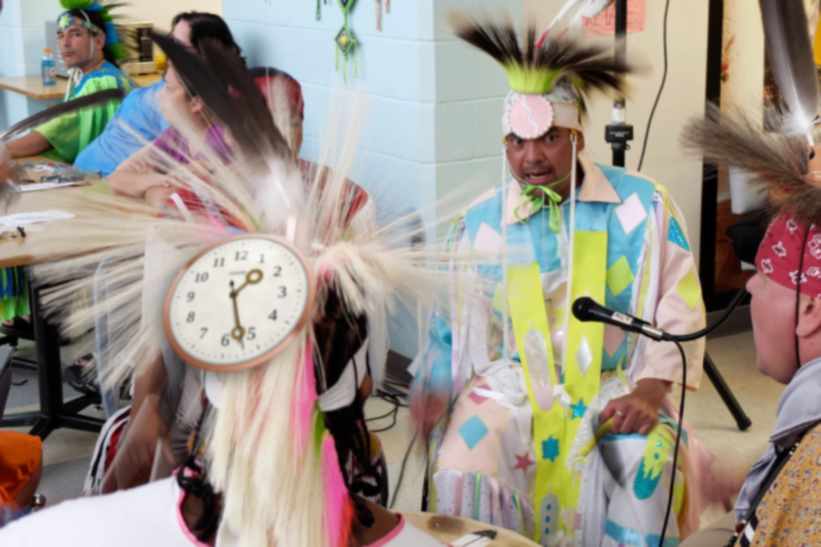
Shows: {"hour": 1, "minute": 27, "second": 27}
